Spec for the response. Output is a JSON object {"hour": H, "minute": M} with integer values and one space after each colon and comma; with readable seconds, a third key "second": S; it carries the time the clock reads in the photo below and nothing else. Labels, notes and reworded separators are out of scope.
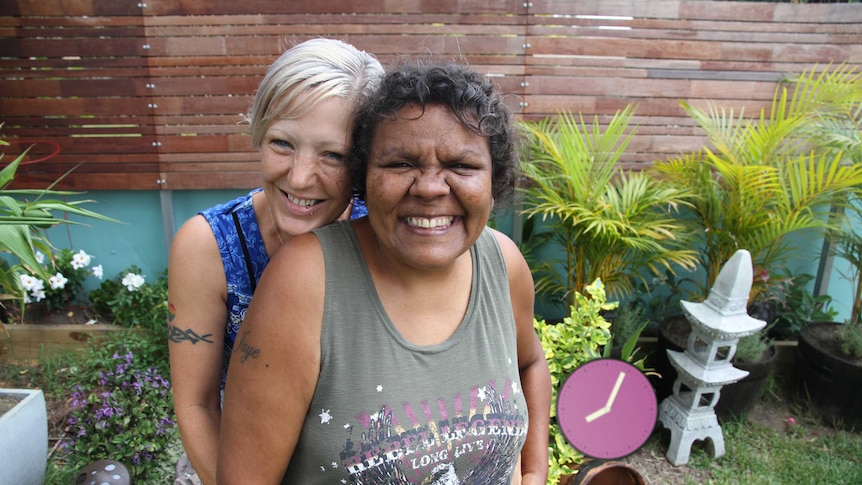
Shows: {"hour": 8, "minute": 4}
